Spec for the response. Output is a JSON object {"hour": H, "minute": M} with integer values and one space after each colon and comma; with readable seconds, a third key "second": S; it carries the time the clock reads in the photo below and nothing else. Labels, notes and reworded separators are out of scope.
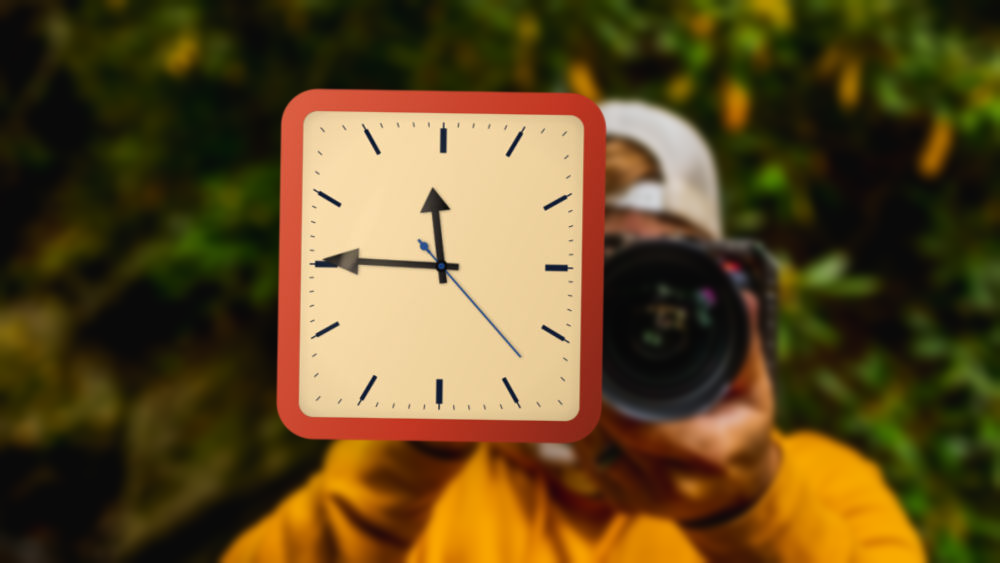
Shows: {"hour": 11, "minute": 45, "second": 23}
